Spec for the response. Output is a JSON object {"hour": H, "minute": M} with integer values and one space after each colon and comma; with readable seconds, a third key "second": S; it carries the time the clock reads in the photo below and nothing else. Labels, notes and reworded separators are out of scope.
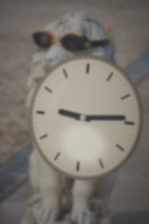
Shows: {"hour": 9, "minute": 14}
